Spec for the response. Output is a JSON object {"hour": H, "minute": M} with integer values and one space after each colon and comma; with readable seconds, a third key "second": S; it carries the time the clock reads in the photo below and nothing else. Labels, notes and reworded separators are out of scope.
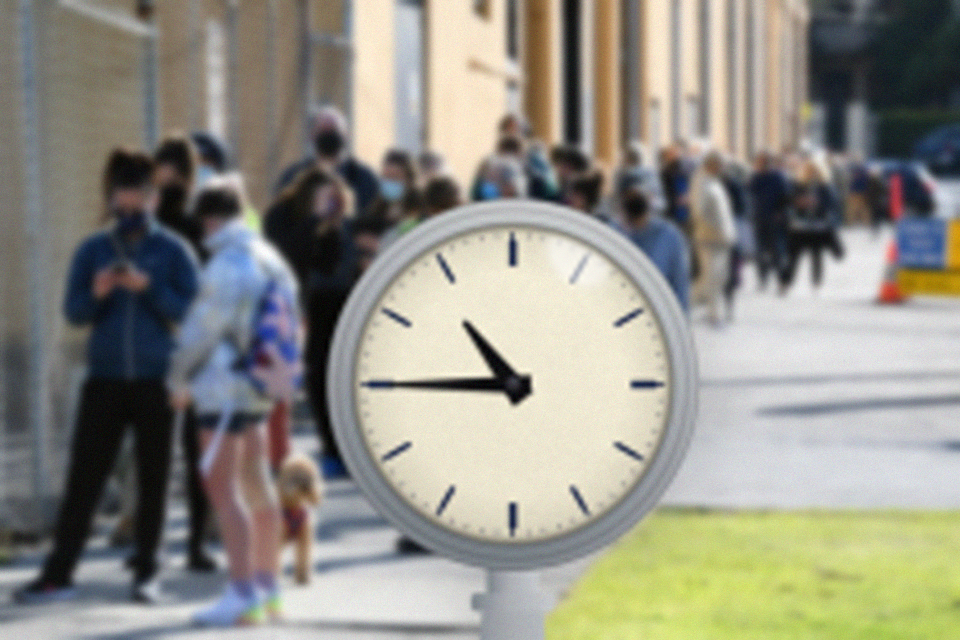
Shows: {"hour": 10, "minute": 45}
